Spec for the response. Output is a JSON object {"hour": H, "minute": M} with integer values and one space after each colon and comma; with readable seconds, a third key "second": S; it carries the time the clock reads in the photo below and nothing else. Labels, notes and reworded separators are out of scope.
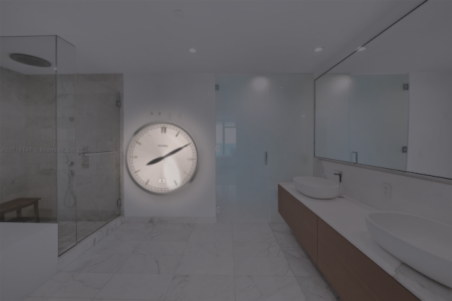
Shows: {"hour": 8, "minute": 10}
